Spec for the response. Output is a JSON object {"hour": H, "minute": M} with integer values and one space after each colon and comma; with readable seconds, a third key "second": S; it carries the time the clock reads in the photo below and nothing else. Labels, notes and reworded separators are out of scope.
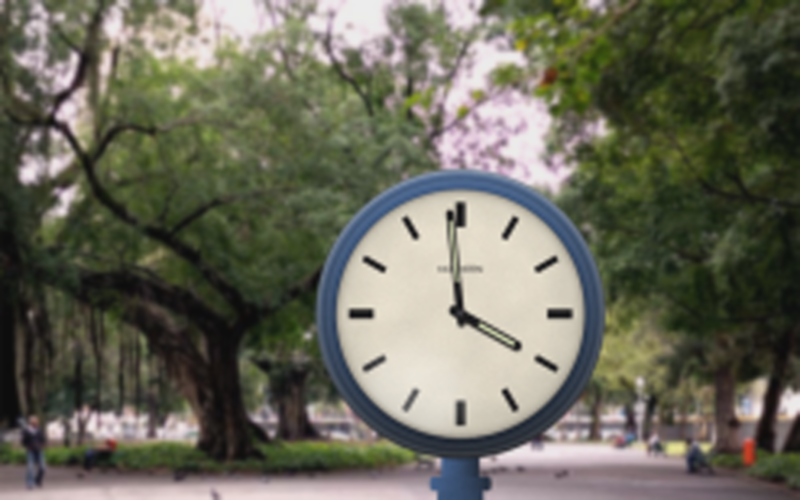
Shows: {"hour": 3, "minute": 59}
